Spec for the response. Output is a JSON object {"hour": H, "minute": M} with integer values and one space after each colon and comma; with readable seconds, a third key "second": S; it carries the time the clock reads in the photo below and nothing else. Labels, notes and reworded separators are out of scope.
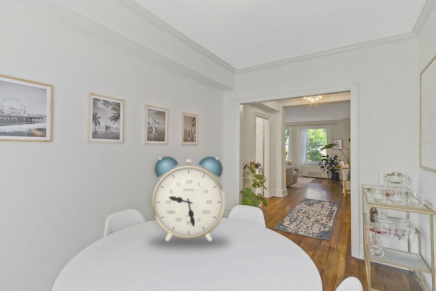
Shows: {"hour": 9, "minute": 28}
